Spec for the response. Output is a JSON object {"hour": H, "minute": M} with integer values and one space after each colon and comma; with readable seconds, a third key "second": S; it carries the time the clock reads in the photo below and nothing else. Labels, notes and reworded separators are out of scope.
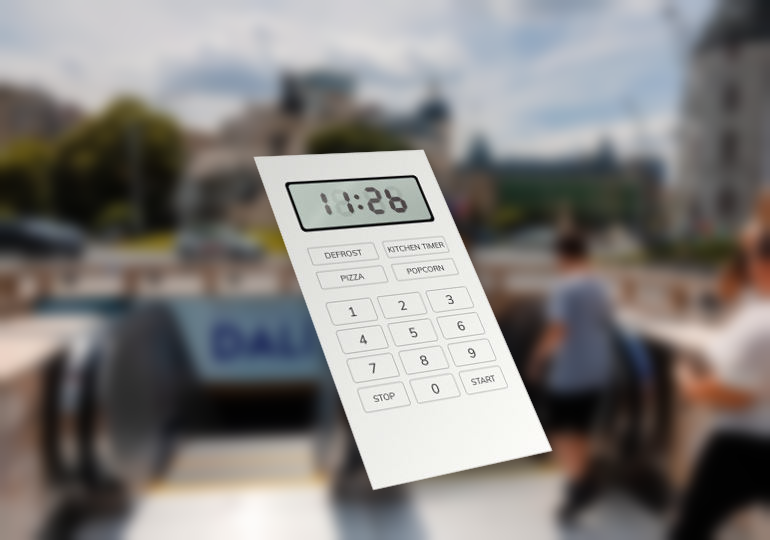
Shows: {"hour": 11, "minute": 26}
